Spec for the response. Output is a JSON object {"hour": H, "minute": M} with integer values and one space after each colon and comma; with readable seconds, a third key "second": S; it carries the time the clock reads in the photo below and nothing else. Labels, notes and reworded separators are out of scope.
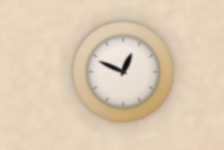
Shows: {"hour": 12, "minute": 49}
